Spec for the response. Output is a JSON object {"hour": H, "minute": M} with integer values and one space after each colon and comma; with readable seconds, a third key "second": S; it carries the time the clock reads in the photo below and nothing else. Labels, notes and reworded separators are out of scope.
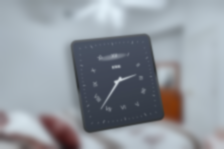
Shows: {"hour": 2, "minute": 37}
